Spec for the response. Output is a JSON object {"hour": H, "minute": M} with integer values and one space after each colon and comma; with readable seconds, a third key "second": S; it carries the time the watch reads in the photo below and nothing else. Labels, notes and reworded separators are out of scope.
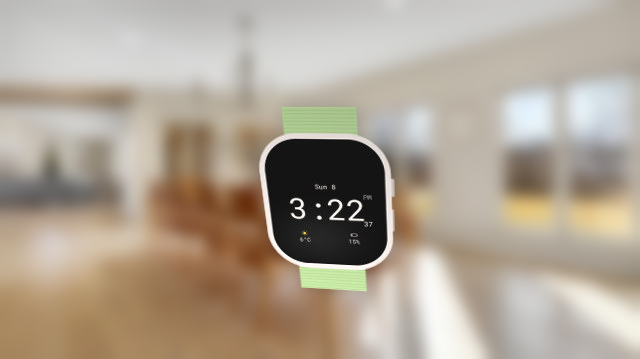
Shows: {"hour": 3, "minute": 22}
